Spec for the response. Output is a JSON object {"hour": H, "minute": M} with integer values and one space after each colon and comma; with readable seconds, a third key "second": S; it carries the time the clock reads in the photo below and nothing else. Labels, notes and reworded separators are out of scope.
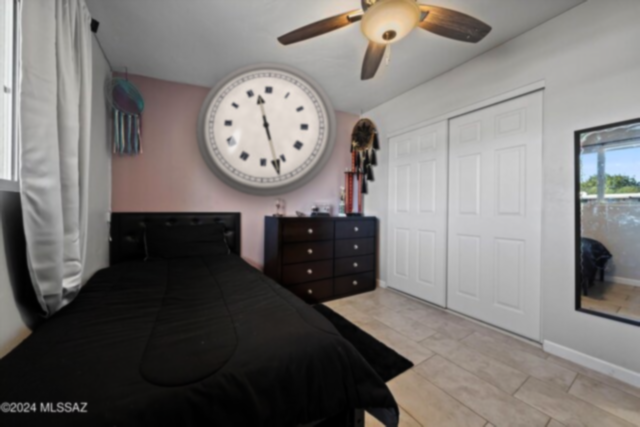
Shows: {"hour": 11, "minute": 27}
